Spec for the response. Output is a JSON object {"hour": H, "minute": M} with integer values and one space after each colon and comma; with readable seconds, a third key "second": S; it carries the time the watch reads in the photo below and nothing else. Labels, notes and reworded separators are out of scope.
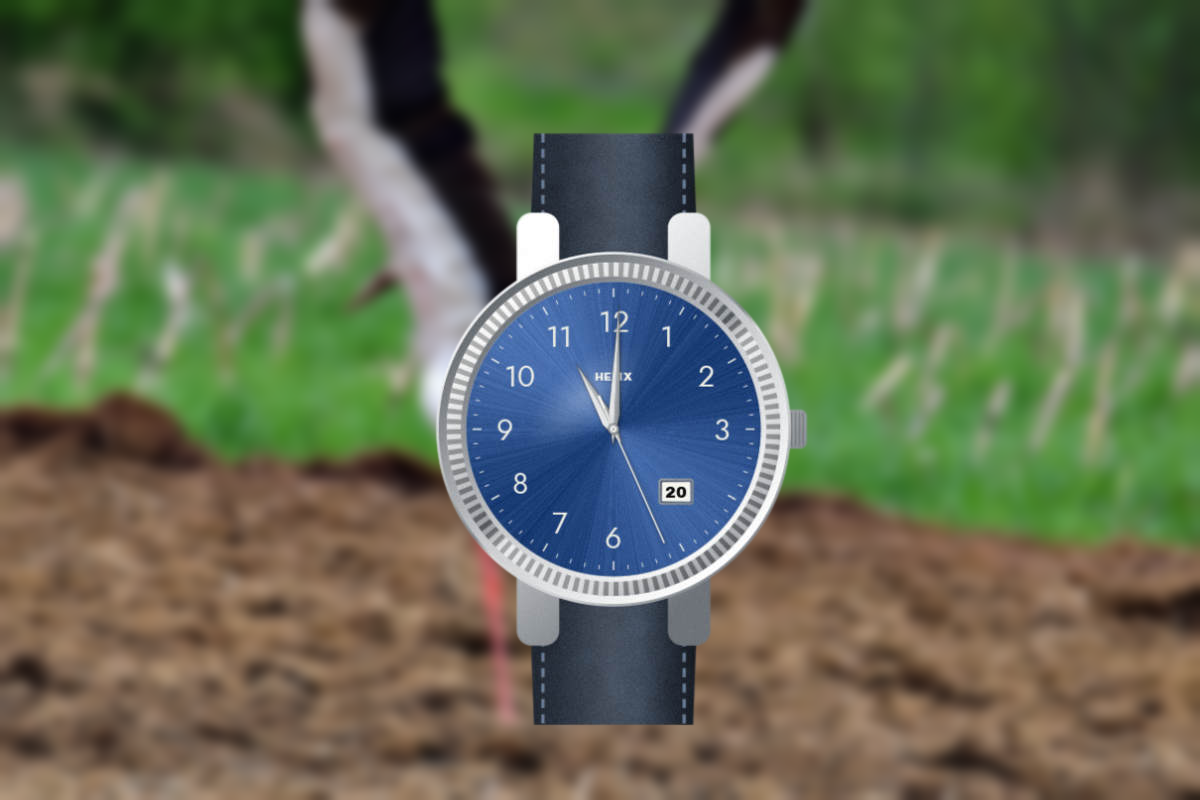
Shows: {"hour": 11, "minute": 0, "second": 26}
